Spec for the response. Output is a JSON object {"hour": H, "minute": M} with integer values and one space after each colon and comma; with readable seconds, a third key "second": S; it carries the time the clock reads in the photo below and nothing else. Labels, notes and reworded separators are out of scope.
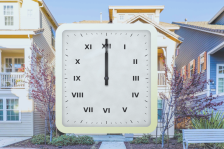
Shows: {"hour": 12, "minute": 0}
